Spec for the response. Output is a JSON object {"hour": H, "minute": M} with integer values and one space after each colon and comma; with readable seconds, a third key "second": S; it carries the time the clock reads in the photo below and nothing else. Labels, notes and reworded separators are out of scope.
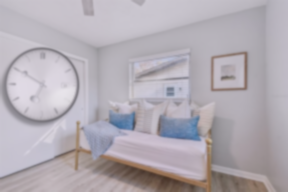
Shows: {"hour": 6, "minute": 50}
